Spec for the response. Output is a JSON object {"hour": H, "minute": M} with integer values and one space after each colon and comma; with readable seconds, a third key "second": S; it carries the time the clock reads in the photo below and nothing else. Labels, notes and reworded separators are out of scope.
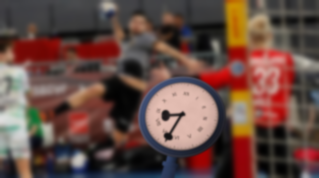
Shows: {"hour": 8, "minute": 33}
